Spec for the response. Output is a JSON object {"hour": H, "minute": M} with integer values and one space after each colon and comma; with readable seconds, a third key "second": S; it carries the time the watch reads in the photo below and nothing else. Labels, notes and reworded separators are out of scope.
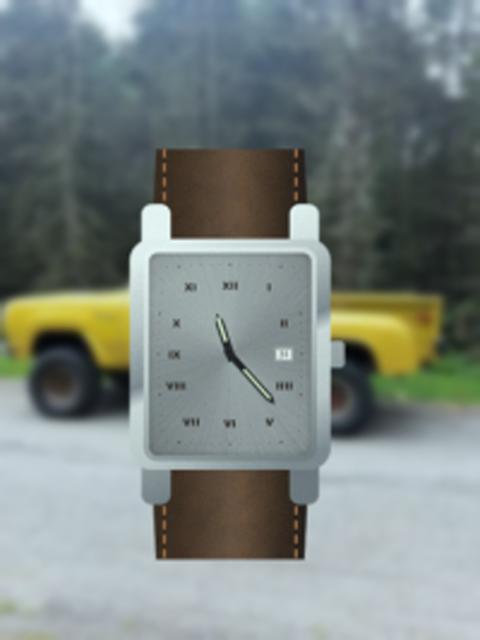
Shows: {"hour": 11, "minute": 23}
